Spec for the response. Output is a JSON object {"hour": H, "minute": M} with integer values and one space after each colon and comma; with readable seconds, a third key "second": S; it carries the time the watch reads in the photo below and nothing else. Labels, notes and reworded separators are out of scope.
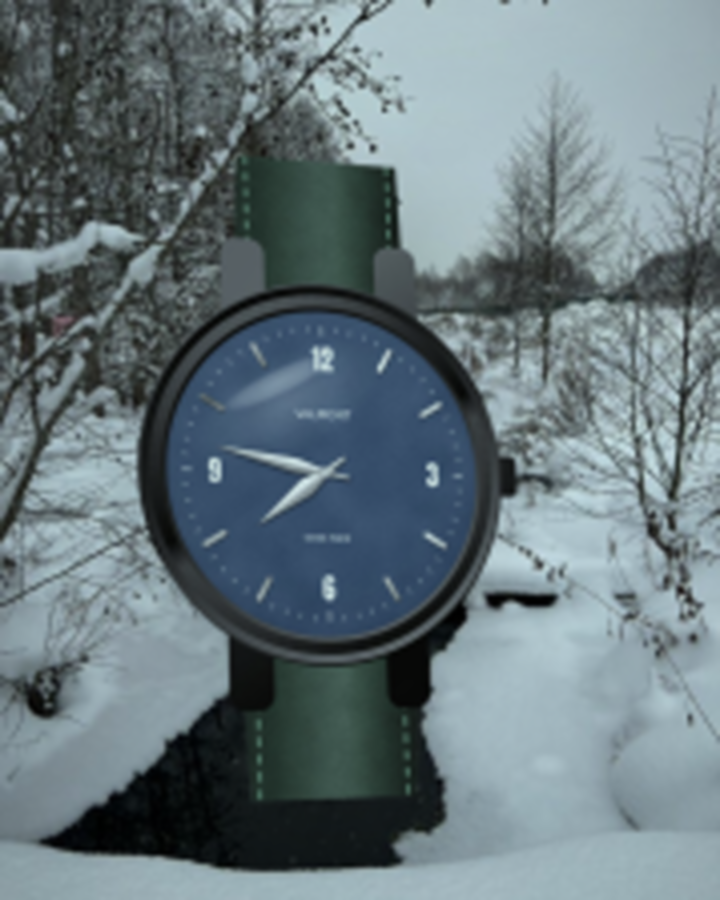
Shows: {"hour": 7, "minute": 47}
